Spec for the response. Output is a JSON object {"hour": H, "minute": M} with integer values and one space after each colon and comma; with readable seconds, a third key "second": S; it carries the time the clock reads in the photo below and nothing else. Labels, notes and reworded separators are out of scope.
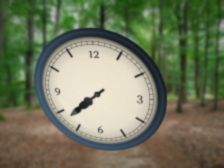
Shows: {"hour": 7, "minute": 38}
